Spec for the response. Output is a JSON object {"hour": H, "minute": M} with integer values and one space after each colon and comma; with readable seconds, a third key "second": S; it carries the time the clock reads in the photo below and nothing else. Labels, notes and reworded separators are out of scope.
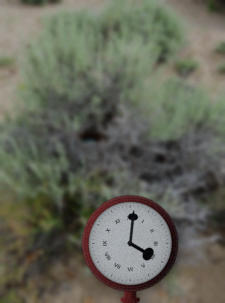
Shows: {"hour": 4, "minute": 1}
